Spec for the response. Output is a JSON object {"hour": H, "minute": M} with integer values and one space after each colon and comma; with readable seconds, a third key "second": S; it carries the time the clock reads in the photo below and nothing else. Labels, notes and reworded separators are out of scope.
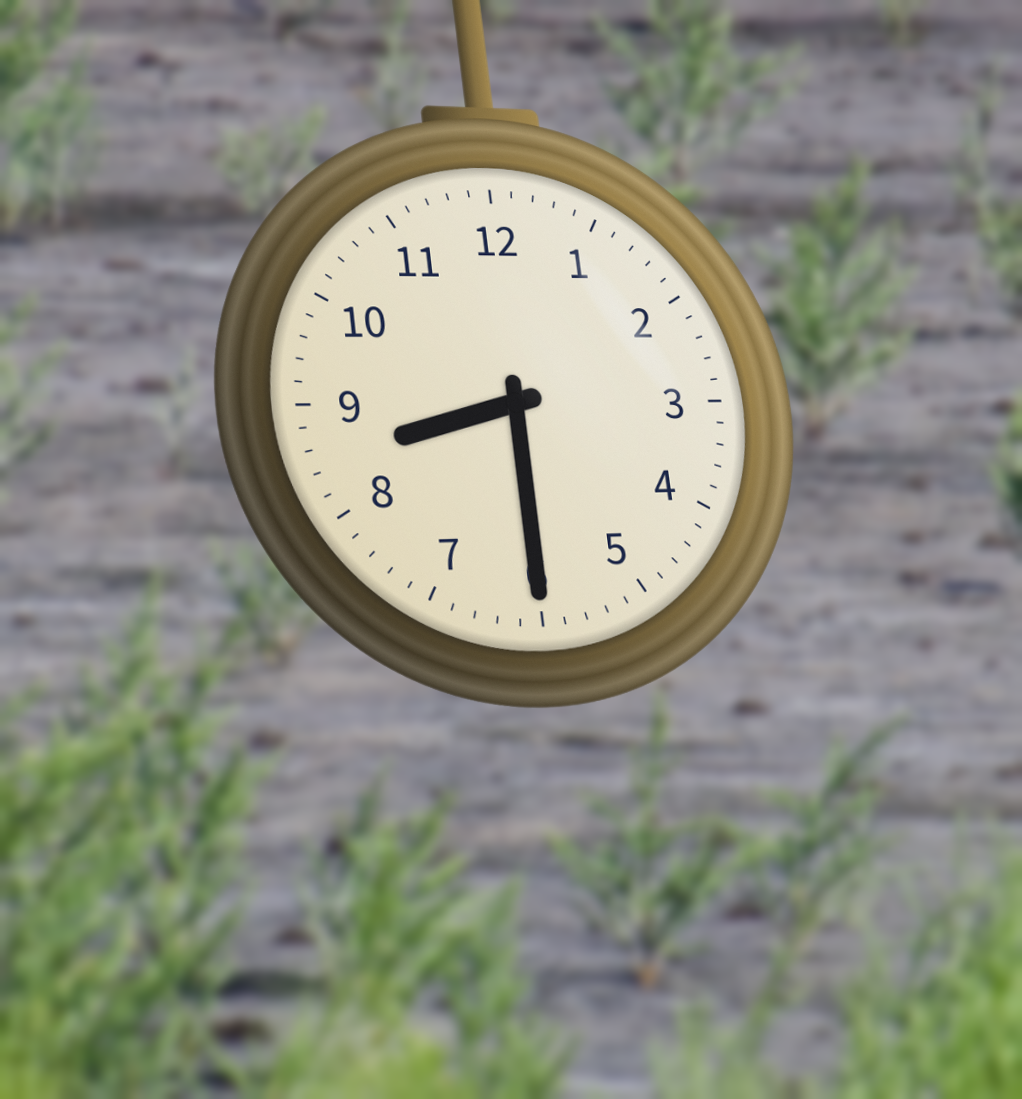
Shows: {"hour": 8, "minute": 30}
